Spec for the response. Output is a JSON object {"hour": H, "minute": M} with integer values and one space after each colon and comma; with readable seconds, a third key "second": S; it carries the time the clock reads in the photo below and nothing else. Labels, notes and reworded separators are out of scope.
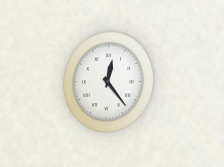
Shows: {"hour": 12, "minute": 23}
